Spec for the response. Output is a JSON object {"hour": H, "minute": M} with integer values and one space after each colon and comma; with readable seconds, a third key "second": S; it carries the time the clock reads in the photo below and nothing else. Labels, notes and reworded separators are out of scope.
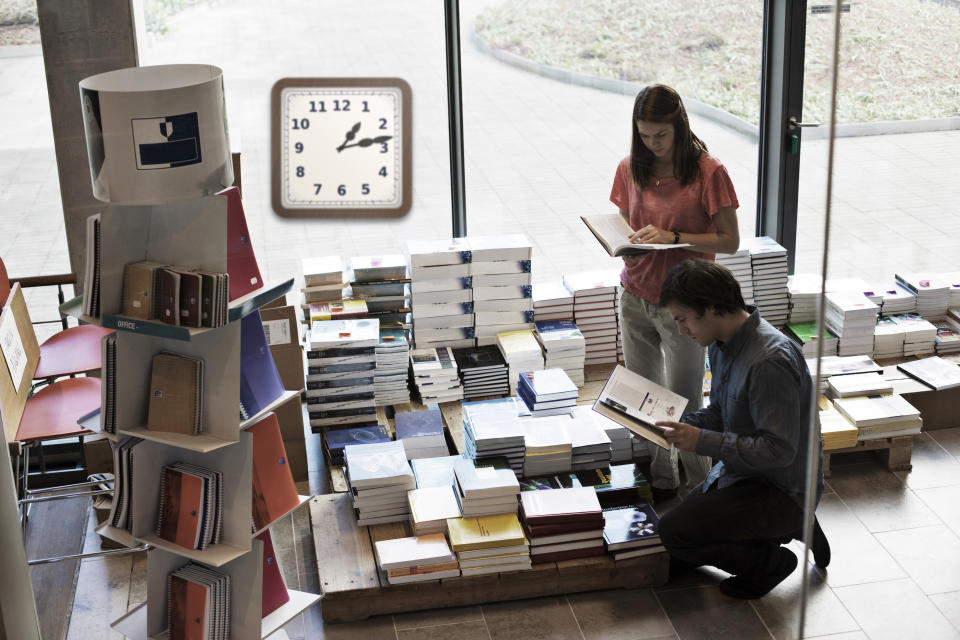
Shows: {"hour": 1, "minute": 13}
